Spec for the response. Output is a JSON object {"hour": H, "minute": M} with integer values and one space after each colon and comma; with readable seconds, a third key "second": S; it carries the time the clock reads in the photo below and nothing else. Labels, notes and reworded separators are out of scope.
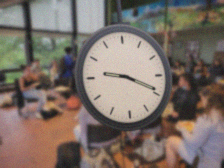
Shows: {"hour": 9, "minute": 19}
